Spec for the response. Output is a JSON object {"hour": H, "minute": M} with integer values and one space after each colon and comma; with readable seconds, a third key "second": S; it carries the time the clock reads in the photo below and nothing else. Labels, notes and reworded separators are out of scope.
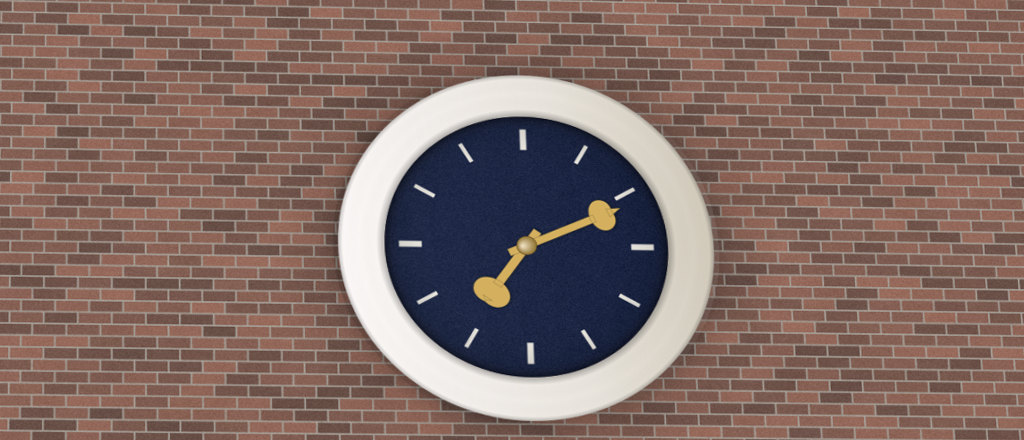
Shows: {"hour": 7, "minute": 11}
